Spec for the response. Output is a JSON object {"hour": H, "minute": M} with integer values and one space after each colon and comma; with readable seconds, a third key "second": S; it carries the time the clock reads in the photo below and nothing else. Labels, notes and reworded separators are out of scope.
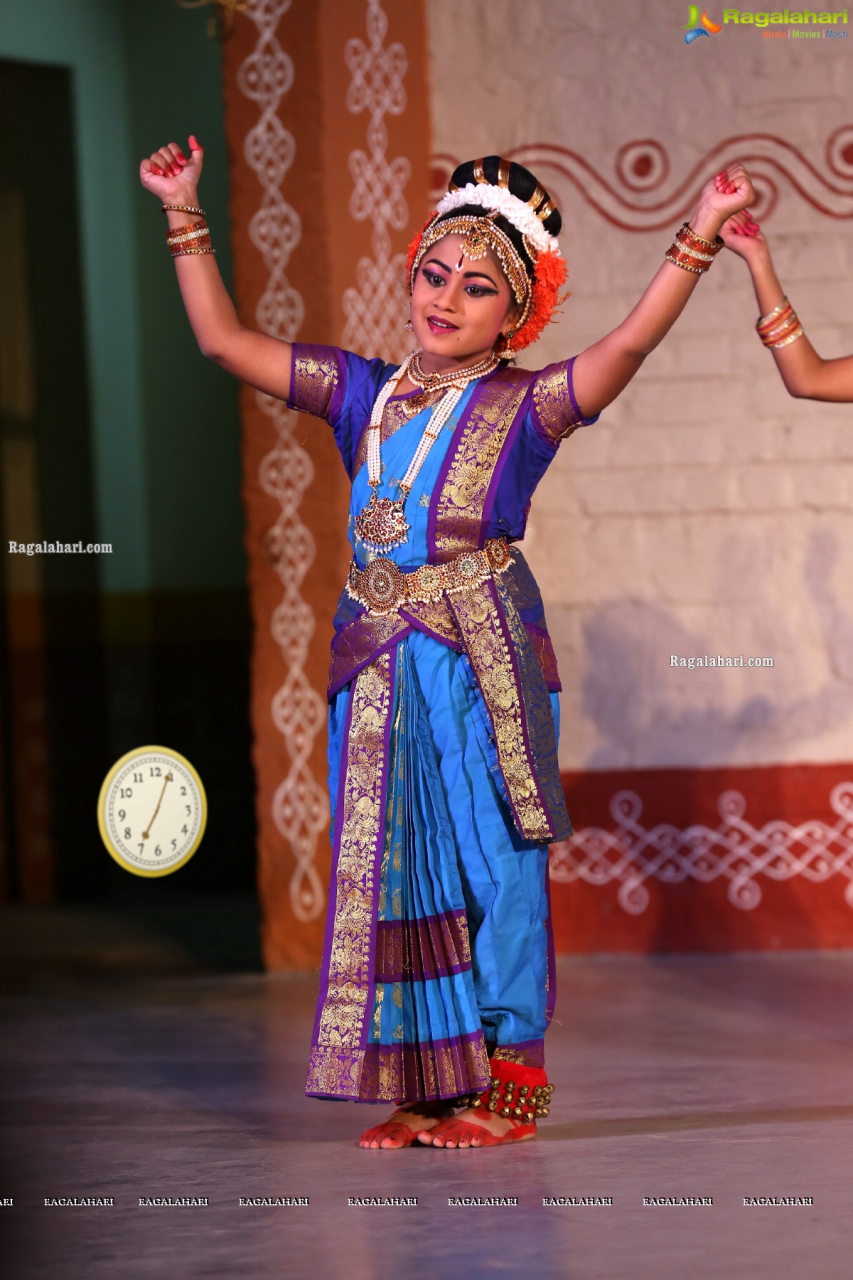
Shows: {"hour": 7, "minute": 4}
